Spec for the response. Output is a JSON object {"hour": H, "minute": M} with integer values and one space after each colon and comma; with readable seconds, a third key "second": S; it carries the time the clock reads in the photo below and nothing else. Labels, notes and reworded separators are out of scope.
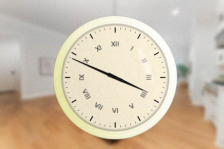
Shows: {"hour": 3, "minute": 49}
